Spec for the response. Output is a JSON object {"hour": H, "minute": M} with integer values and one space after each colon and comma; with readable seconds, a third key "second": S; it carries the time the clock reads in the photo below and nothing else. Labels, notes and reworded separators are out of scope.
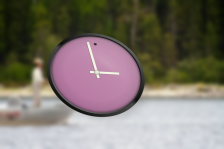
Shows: {"hour": 2, "minute": 58}
